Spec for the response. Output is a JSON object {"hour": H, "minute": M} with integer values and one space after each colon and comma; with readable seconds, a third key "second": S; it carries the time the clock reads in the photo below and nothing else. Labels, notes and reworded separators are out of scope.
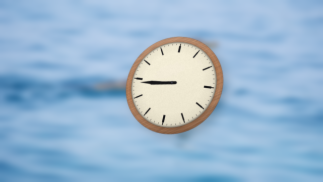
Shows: {"hour": 8, "minute": 44}
